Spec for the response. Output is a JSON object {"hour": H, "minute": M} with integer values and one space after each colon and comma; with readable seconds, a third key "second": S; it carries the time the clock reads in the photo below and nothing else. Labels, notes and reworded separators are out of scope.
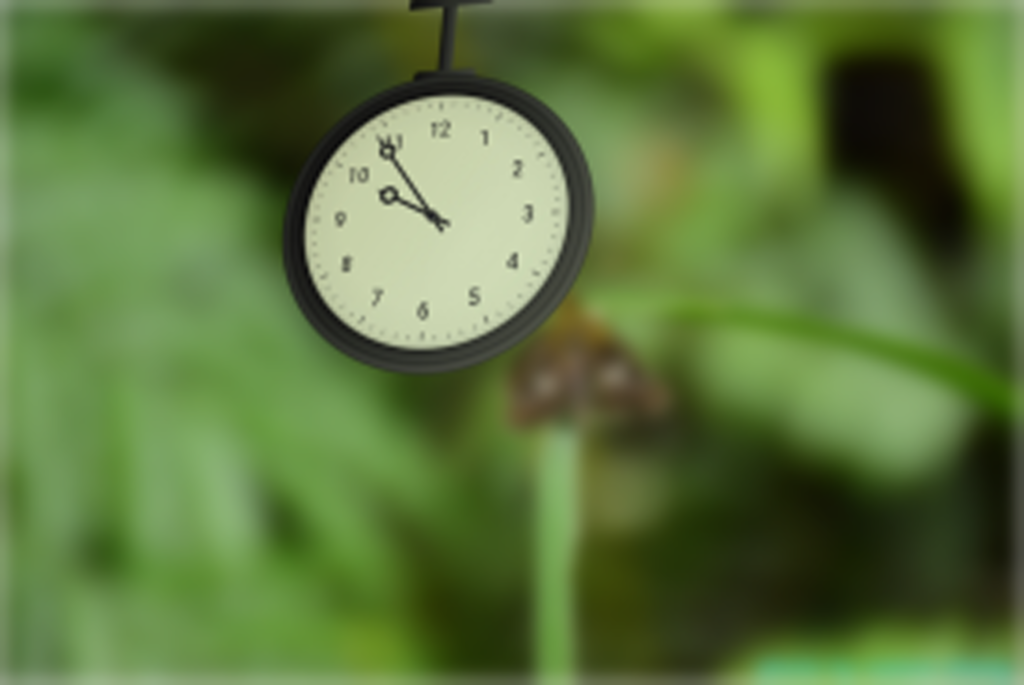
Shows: {"hour": 9, "minute": 54}
